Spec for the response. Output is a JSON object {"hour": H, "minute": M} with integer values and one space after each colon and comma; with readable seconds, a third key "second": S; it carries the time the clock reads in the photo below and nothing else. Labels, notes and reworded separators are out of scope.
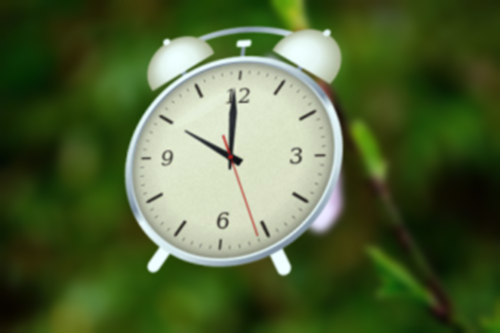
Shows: {"hour": 9, "minute": 59, "second": 26}
